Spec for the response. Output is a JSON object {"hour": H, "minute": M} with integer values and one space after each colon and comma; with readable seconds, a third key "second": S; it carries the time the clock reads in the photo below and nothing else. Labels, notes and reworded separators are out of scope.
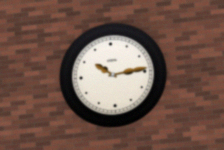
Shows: {"hour": 10, "minute": 14}
